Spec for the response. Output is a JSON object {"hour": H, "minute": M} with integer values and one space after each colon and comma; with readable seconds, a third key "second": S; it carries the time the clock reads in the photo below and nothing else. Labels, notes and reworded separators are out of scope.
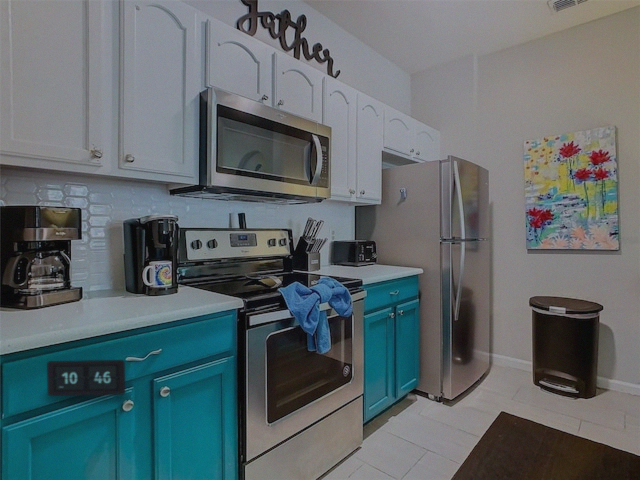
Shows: {"hour": 10, "minute": 46}
